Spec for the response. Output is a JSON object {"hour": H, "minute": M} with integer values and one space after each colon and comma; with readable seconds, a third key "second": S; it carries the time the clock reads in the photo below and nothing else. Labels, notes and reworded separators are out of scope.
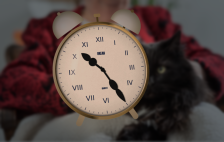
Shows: {"hour": 10, "minute": 25}
